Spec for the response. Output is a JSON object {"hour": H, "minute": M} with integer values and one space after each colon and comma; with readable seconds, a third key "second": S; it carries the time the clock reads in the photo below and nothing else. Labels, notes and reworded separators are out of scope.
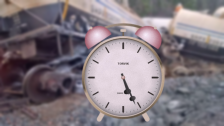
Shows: {"hour": 5, "minute": 26}
